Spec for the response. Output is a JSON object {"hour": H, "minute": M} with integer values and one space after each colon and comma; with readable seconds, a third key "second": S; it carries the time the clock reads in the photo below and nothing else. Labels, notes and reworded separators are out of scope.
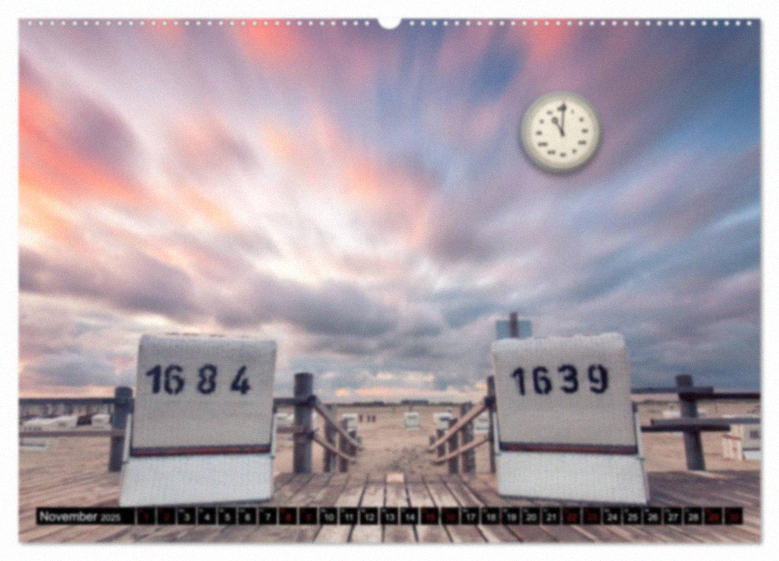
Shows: {"hour": 11, "minute": 1}
